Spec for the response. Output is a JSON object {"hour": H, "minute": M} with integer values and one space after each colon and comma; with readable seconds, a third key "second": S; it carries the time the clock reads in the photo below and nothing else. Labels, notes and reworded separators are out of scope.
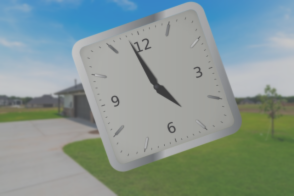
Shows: {"hour": 4, "minute": 58}
